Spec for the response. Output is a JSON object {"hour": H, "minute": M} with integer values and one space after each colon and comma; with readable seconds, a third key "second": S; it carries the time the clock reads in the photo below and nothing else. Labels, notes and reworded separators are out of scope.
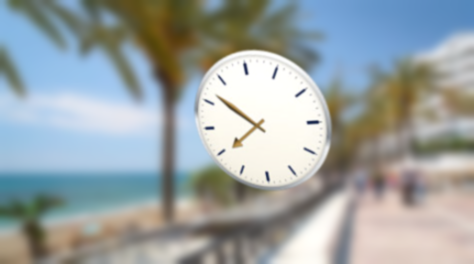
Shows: {"hour": 7, "minute": 52}
